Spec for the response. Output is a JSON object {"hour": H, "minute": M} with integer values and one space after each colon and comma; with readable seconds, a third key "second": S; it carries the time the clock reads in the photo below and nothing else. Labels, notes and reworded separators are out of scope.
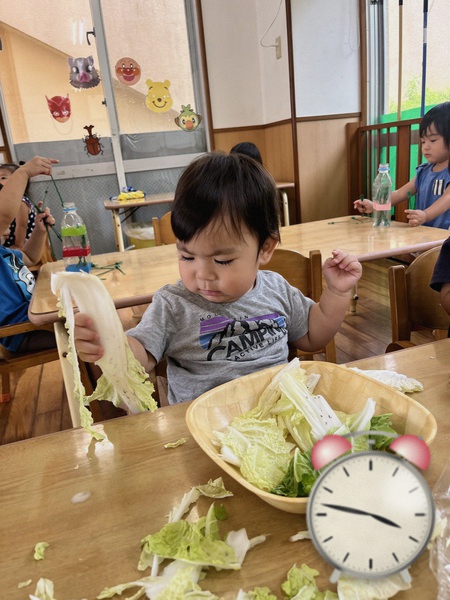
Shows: {"hour": 3, "minute": 47}
